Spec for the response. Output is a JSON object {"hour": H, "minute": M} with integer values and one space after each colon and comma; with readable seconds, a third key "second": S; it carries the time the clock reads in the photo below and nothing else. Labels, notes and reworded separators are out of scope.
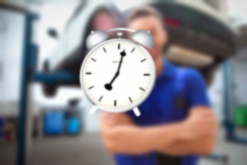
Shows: {"hour": 7, "minute": 2}
